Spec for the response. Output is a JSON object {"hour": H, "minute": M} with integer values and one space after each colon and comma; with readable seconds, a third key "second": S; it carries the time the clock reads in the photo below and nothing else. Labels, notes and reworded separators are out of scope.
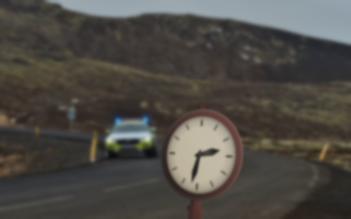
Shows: {"hour": 2, "minute": 32}
